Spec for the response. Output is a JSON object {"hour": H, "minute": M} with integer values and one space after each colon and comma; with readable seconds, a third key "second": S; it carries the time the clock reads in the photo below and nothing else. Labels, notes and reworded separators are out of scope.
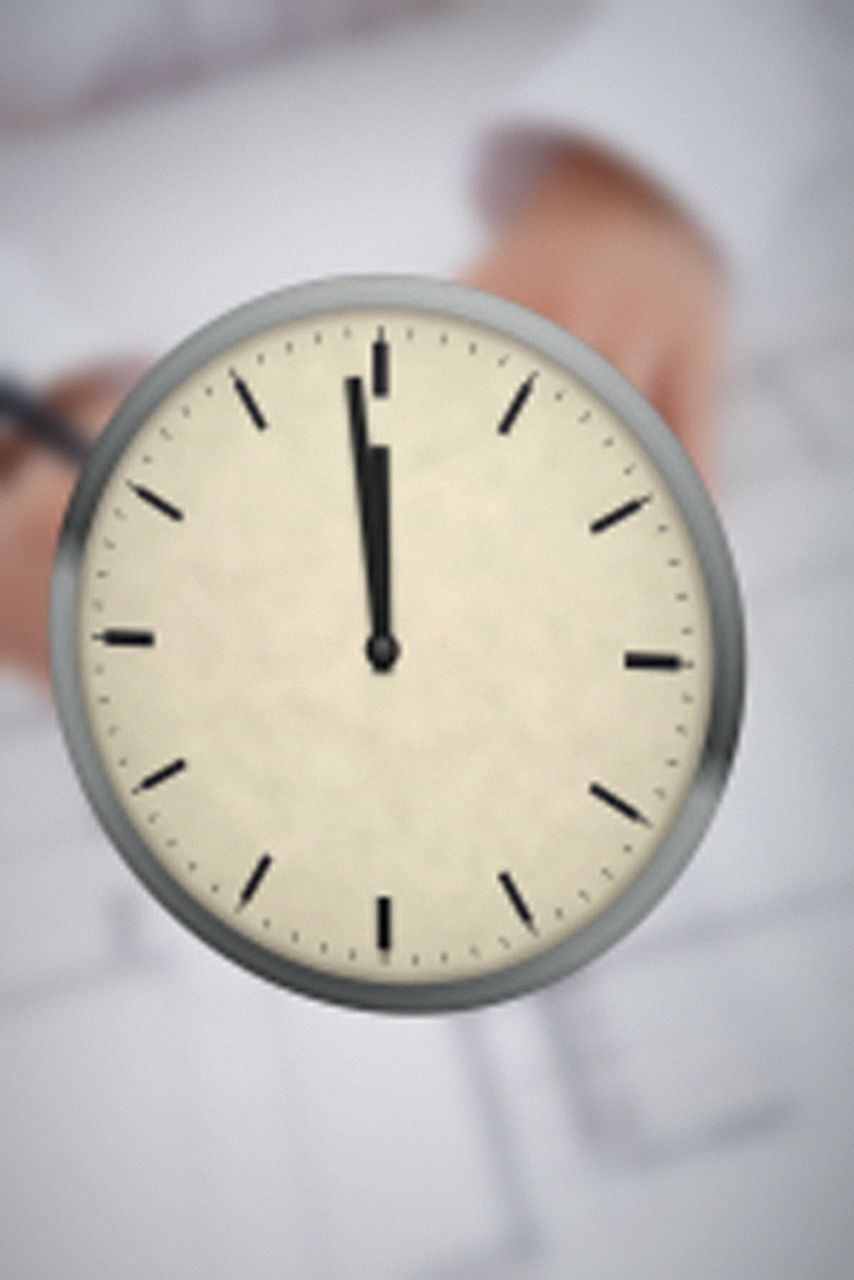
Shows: {"hour": 11, "minute": 59}
